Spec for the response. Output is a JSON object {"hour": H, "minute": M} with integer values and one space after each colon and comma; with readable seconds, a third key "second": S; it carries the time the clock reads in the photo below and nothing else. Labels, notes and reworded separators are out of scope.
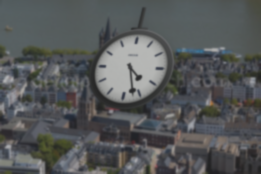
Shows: {"hour": 4, "minute": 27}
